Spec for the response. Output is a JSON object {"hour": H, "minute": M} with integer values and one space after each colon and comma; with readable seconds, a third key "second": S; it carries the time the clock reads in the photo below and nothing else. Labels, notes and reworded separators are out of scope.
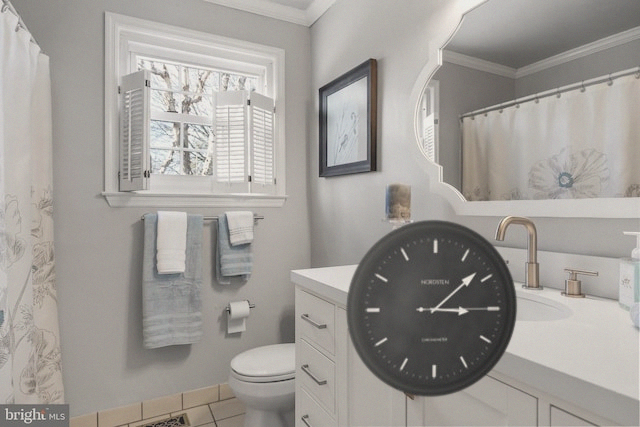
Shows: {"hour": 3, "minute": 8, "second": 15}
